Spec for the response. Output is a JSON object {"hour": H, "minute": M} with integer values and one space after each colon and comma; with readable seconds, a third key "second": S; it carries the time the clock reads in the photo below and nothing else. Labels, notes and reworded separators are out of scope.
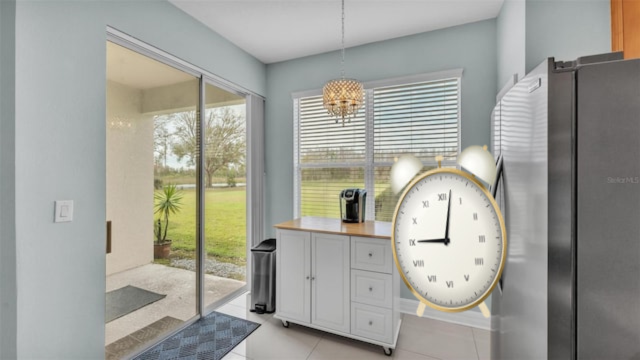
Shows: {"hour": 9, "minute": 2}
